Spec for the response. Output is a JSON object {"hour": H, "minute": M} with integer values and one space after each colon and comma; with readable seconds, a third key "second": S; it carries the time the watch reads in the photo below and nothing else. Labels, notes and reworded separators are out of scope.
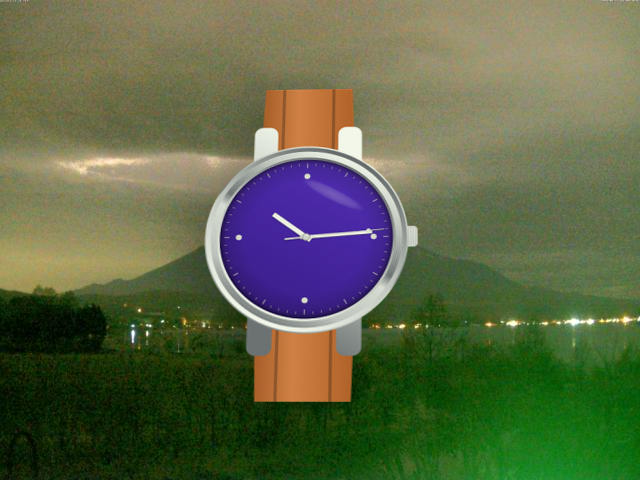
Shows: {"hour": 10, "minute": 14, "second": 14}
